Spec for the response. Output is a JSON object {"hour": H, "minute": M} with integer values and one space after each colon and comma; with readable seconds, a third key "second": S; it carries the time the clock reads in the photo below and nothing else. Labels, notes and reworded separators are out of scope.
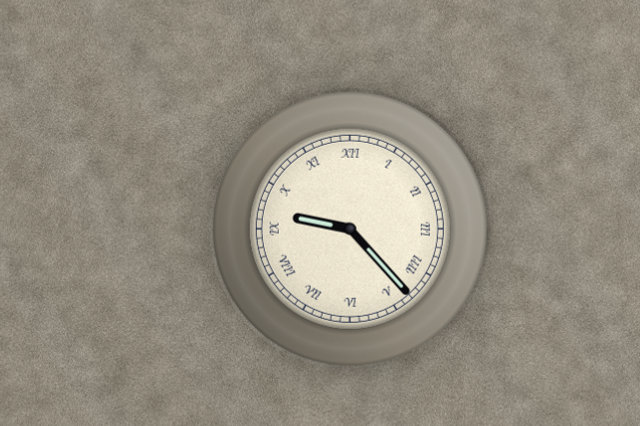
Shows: {"hour": 9, "minute": 23}
